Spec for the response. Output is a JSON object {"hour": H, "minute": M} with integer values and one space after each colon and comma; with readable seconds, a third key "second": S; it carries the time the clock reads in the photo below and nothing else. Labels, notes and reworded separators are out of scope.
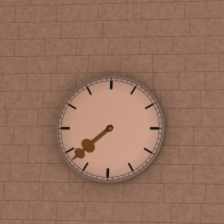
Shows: {"hour": 7, "minute": 38}
